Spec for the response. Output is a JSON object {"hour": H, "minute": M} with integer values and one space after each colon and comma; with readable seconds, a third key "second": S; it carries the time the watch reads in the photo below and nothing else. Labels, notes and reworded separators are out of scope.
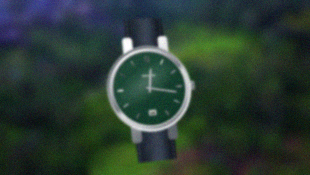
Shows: {"hour": 12, "minute": 17}
